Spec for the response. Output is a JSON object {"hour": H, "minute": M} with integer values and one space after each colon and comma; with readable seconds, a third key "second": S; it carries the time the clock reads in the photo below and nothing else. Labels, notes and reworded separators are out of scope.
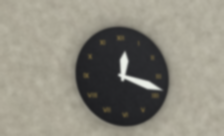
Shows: {"hour": 12, "minute": 18}
